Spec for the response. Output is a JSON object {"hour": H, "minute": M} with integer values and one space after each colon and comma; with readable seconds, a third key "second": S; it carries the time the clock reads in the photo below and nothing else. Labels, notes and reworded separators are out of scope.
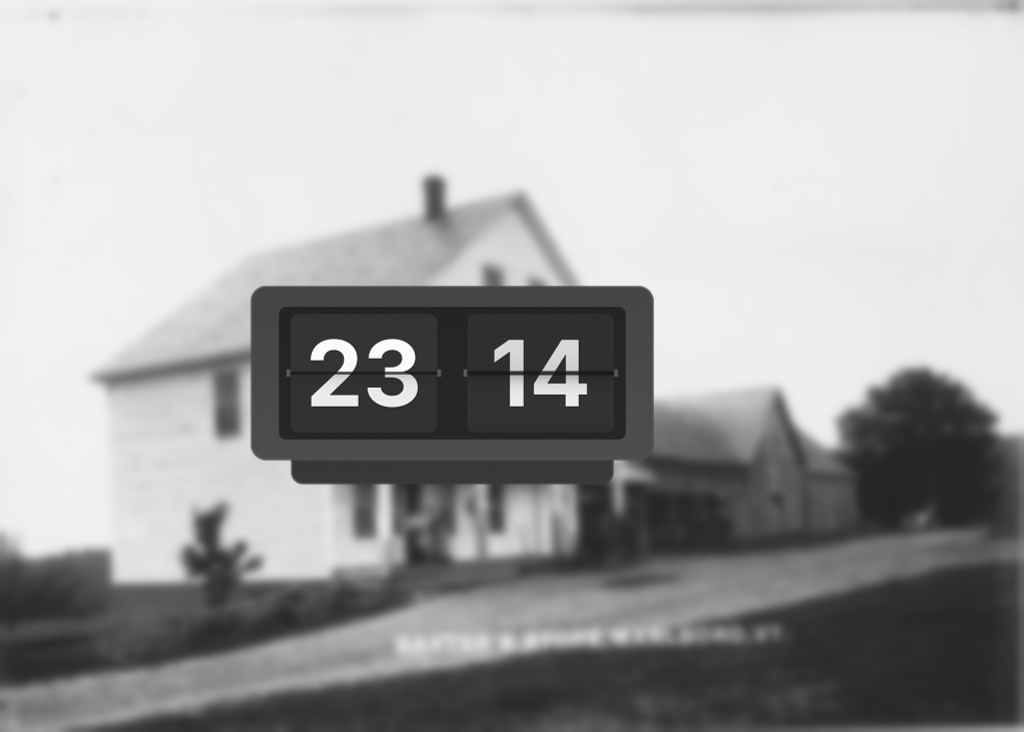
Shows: {"hour": 23, "minute": 14}
